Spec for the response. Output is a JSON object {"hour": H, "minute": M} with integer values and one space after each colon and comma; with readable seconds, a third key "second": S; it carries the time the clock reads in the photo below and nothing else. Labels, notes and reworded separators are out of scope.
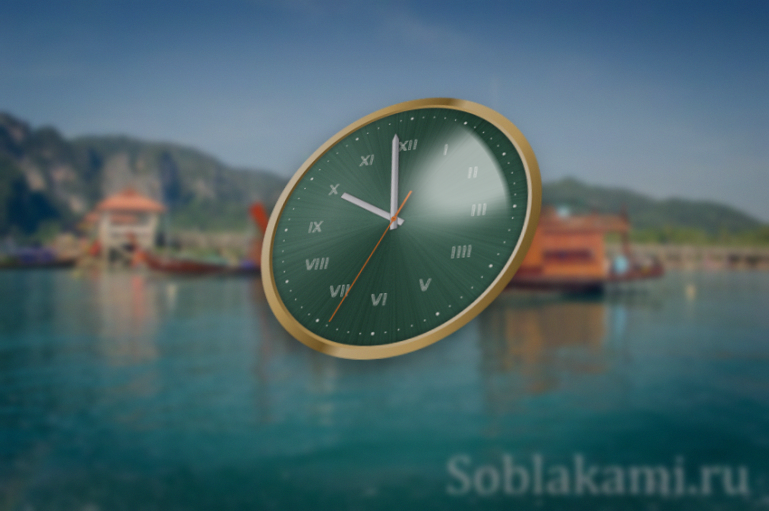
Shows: {"hour": 9, "minute": 58, "second": 34}
